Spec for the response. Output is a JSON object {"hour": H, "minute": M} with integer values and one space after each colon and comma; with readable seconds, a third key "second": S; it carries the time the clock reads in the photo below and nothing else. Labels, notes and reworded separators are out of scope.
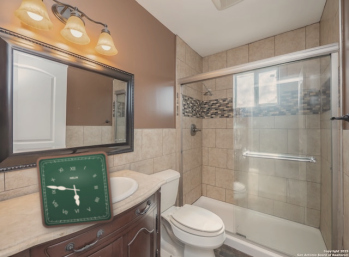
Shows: {"hour": 5, "minute": 47}
